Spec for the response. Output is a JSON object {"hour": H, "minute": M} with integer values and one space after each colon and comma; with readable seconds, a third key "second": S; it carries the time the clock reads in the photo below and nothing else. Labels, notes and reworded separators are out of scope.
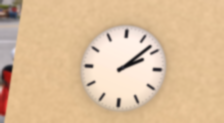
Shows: {"hour": 2, "minute": 8}
